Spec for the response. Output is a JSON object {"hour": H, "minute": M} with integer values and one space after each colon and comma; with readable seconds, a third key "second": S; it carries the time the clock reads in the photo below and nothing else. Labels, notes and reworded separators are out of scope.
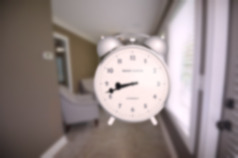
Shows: {"hour": 8, "minute": 42}
